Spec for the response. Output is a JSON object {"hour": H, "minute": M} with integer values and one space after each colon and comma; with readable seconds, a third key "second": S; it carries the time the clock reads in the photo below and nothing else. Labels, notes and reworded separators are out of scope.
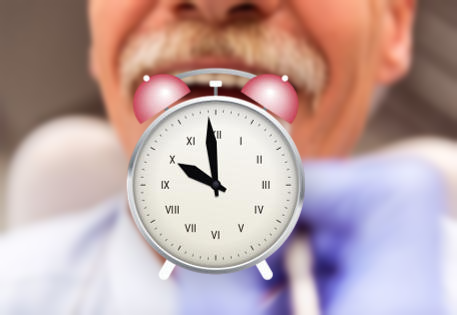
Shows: {"hour": 9, "minute": 59}
